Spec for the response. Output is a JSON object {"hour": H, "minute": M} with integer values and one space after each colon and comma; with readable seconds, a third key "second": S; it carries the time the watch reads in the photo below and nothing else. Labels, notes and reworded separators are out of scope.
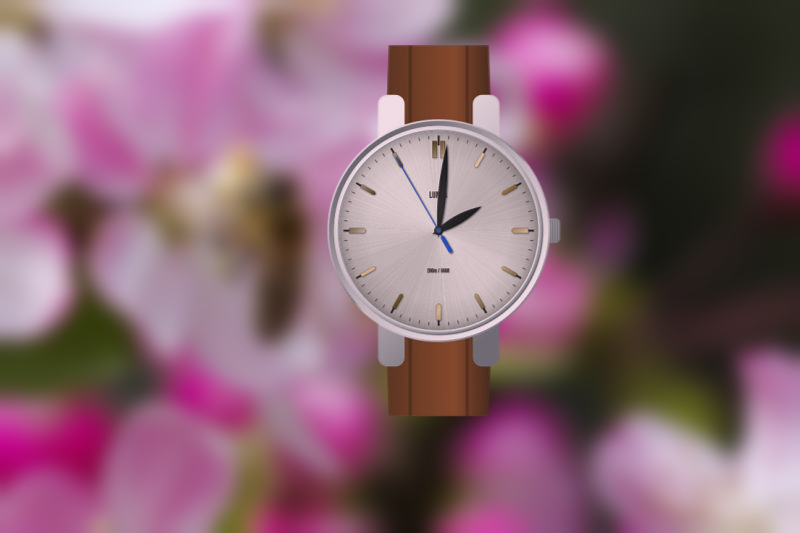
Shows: {"hour": 2, "minute": 0, "second": 55}
